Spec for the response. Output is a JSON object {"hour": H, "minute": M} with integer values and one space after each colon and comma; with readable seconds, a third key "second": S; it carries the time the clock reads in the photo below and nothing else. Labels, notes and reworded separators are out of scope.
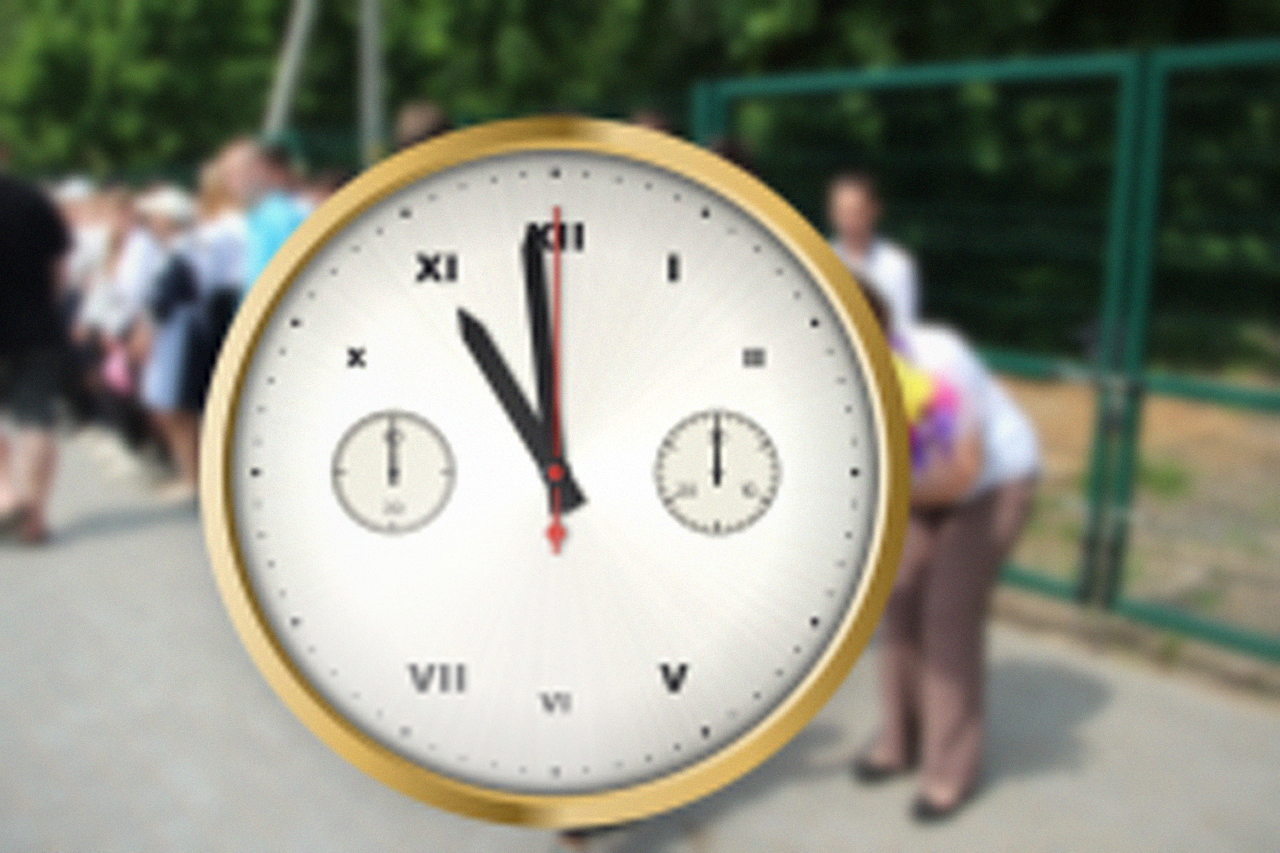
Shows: {"hour": 10, "minute": 59}
